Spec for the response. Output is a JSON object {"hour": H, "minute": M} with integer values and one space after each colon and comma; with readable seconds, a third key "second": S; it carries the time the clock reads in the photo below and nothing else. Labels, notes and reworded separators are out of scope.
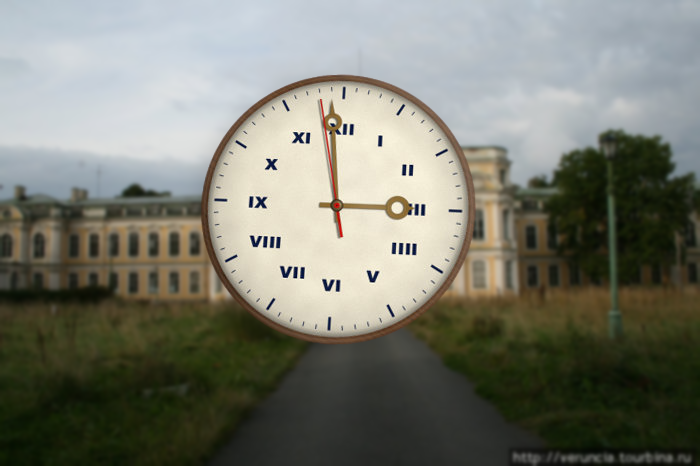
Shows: {"hour": 2, "minute": 58, "second": 58}
